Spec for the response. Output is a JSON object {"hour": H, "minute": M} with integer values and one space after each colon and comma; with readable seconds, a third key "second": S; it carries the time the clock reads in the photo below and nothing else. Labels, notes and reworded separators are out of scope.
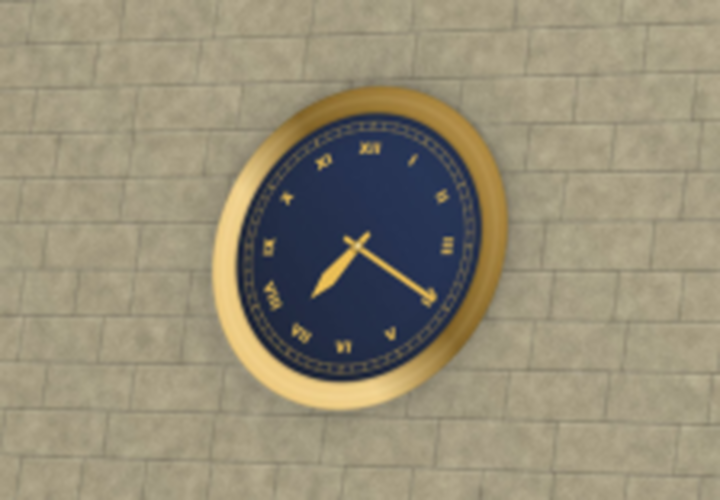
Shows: {"hour": 7, "minute": 20}
